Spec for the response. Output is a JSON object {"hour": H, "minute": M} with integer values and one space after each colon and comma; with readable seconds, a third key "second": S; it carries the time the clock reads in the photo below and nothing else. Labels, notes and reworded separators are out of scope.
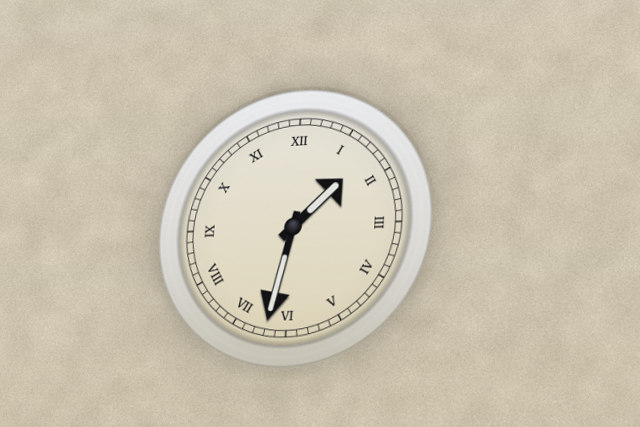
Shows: {"hour": 1, "minute": 32}
